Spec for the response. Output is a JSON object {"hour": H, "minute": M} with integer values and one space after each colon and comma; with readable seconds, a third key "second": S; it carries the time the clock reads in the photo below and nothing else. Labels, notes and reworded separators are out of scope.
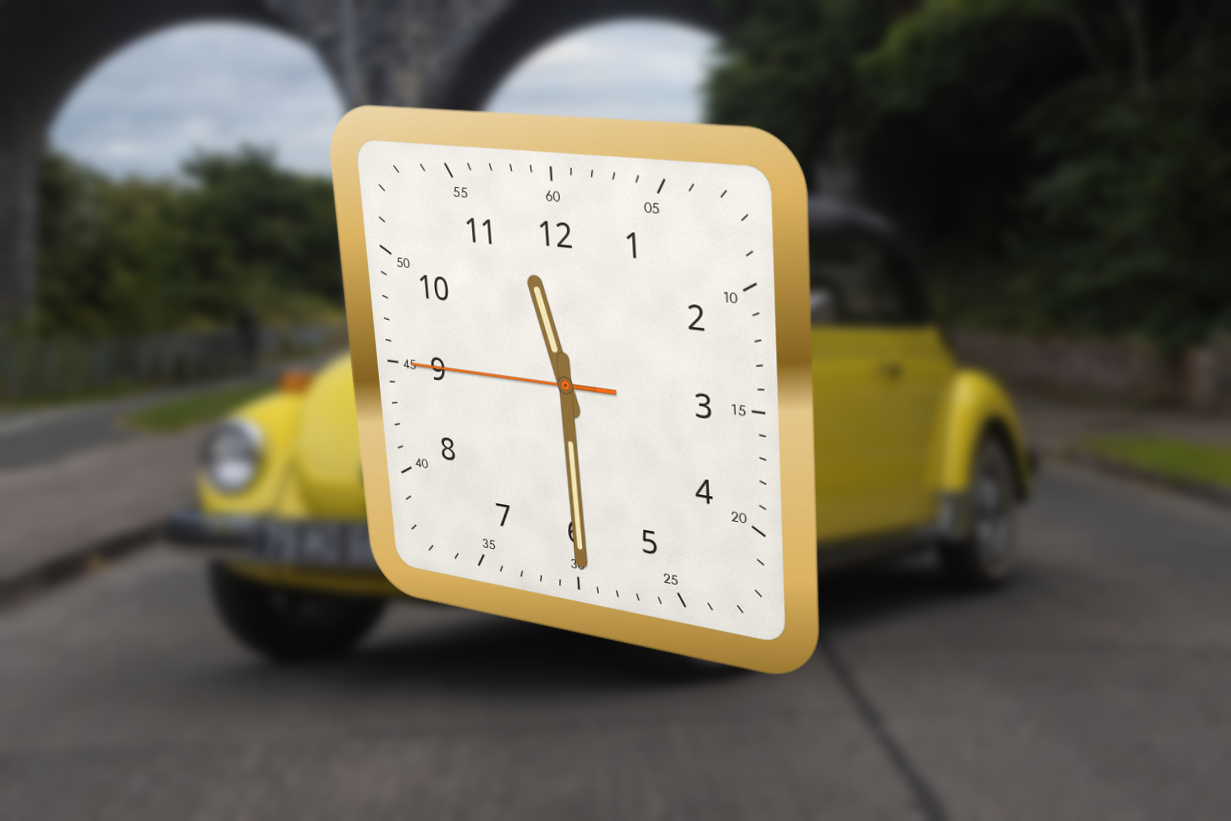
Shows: {"hour": 11, "minute": 29, "second": 45}
